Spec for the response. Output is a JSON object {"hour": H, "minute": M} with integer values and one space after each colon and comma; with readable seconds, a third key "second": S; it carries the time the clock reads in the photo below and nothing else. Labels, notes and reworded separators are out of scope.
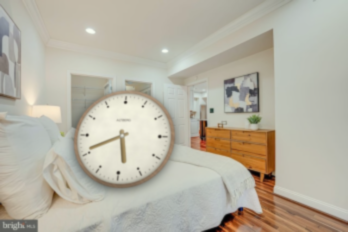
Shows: {"hour": 5, "minute": 41}
